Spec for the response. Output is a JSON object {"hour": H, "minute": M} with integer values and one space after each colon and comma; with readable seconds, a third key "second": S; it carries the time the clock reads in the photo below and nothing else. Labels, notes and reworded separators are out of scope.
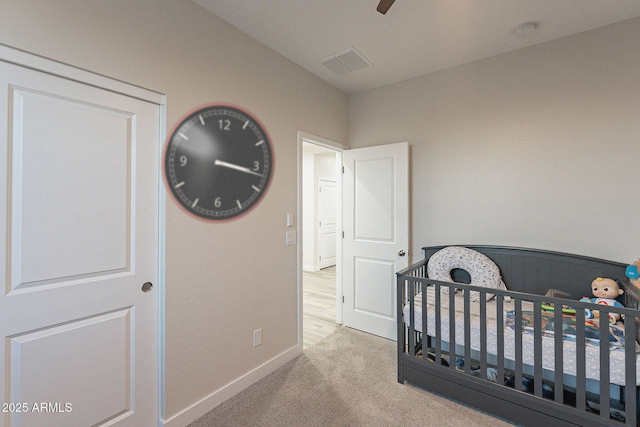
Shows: {"hour": 3, "minute": 17}
